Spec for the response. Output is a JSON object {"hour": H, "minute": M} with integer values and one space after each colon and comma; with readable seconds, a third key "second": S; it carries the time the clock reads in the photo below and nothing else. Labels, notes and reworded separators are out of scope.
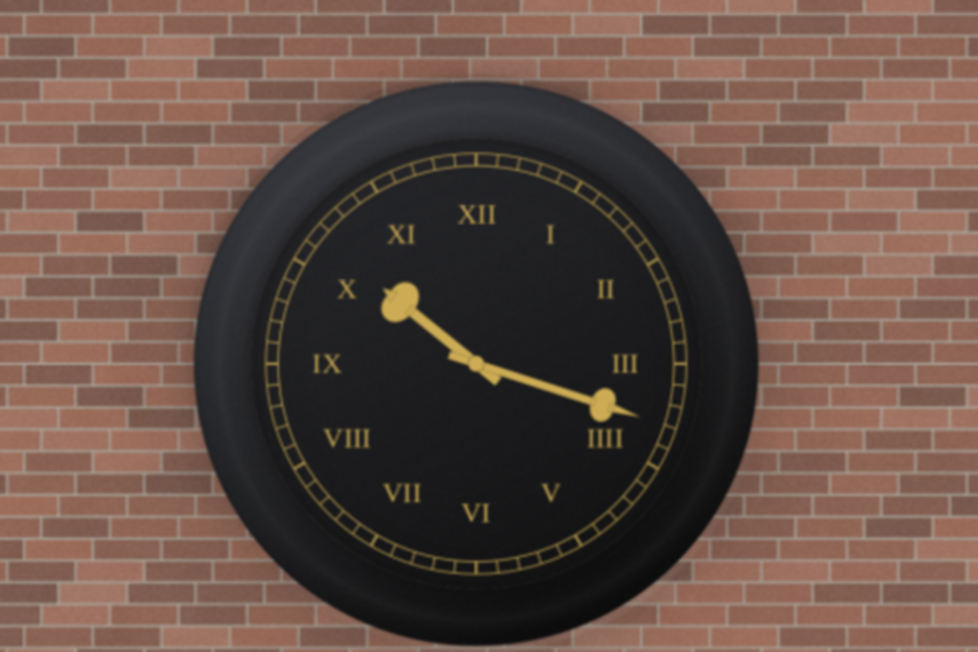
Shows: {"hour": 10, "minute": 18}
